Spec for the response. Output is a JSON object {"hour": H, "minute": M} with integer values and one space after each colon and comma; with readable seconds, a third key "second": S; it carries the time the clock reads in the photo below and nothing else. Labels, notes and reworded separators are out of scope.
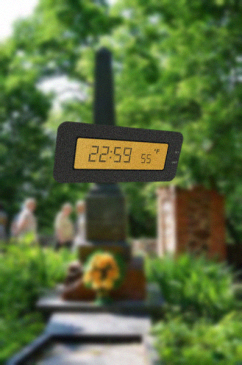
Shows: {"hour": 22, "minute": 59}
